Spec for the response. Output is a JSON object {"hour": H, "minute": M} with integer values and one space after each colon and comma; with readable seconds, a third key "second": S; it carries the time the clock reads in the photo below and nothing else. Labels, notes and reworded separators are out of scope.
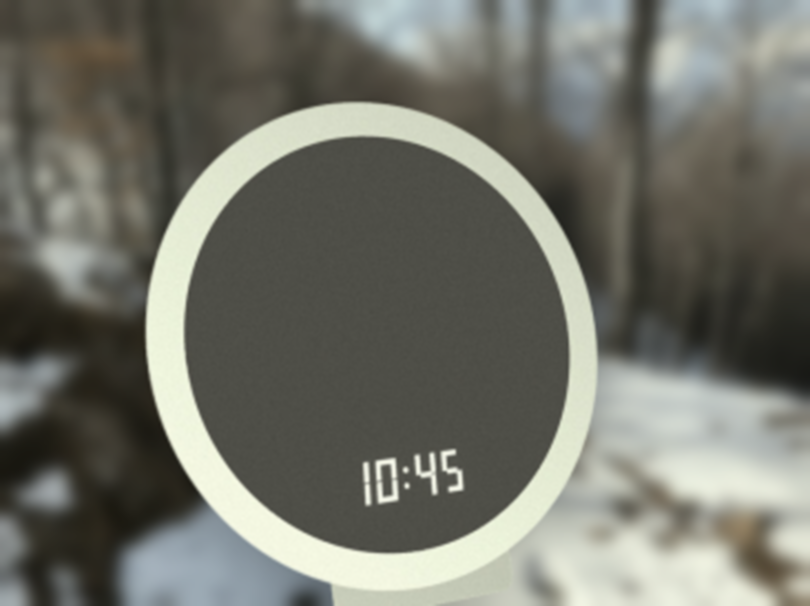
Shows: {"hour": 10, "minute": 45}
